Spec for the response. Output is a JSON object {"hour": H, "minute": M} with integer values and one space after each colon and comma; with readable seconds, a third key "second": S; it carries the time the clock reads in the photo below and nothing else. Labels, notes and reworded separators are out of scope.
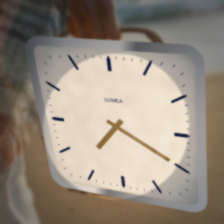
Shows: {"hour": 7, "minute": 20}
